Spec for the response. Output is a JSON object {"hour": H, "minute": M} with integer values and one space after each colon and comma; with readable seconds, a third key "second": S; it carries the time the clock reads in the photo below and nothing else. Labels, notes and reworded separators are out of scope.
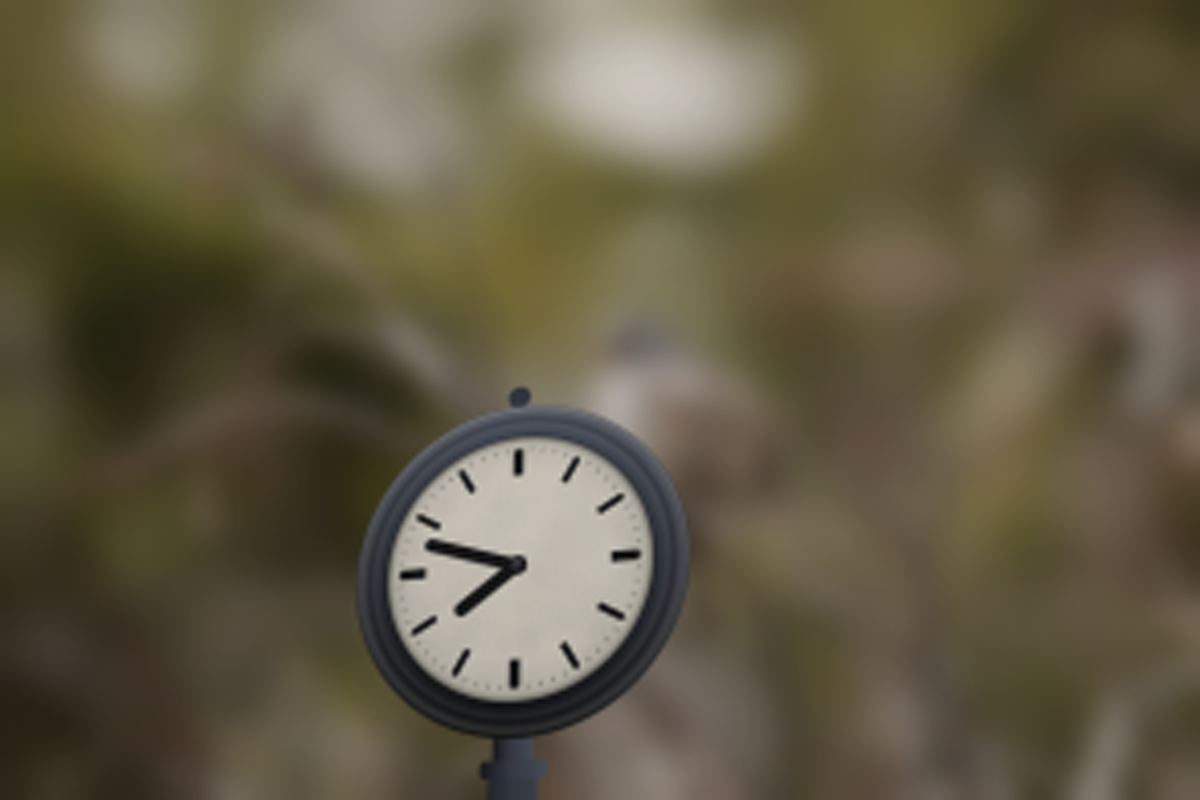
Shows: {"hour": 7, "minute": 48}
